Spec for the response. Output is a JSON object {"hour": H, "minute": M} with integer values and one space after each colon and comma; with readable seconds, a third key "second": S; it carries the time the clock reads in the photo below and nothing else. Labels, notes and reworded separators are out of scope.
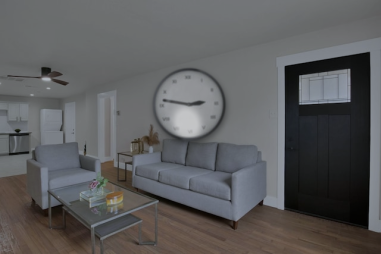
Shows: {"hour": 2, "minute": 47}
